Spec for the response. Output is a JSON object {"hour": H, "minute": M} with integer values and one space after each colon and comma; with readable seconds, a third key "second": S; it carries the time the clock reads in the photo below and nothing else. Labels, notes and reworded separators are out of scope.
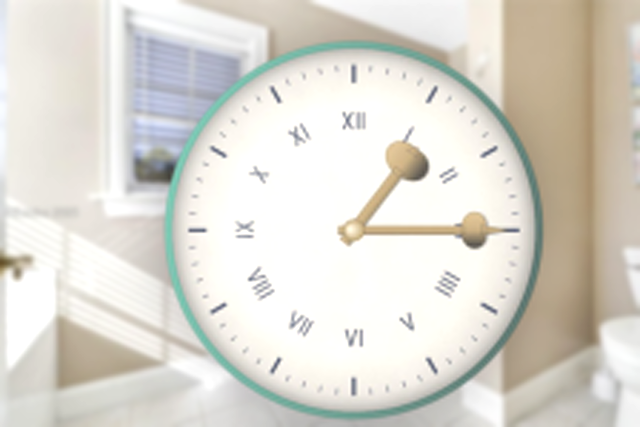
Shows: {"hour": 1, "minute": 15}
